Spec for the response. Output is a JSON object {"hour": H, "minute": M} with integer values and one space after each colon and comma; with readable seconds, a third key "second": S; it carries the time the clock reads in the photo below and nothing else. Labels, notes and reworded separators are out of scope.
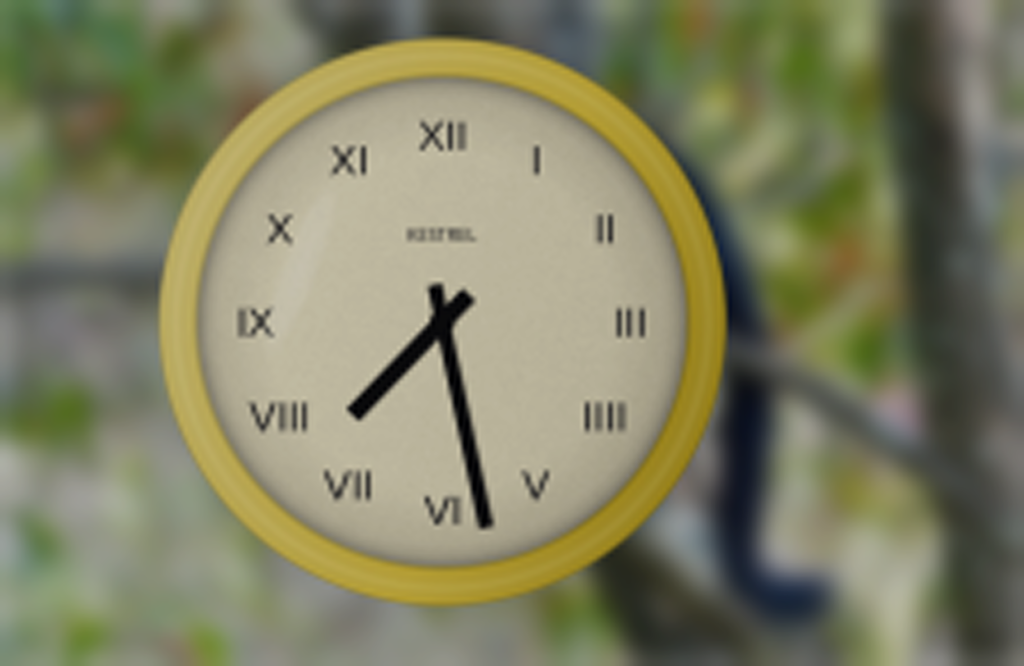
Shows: {"hour": 7, "minute": 28}
